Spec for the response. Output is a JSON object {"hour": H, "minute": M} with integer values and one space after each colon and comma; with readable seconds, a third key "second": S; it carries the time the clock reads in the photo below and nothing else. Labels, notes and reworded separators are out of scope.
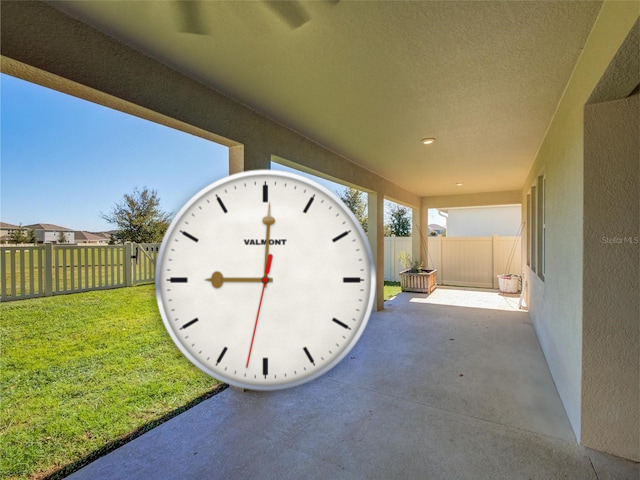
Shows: {"hour": 9, "minute": 0, "second": 32}
